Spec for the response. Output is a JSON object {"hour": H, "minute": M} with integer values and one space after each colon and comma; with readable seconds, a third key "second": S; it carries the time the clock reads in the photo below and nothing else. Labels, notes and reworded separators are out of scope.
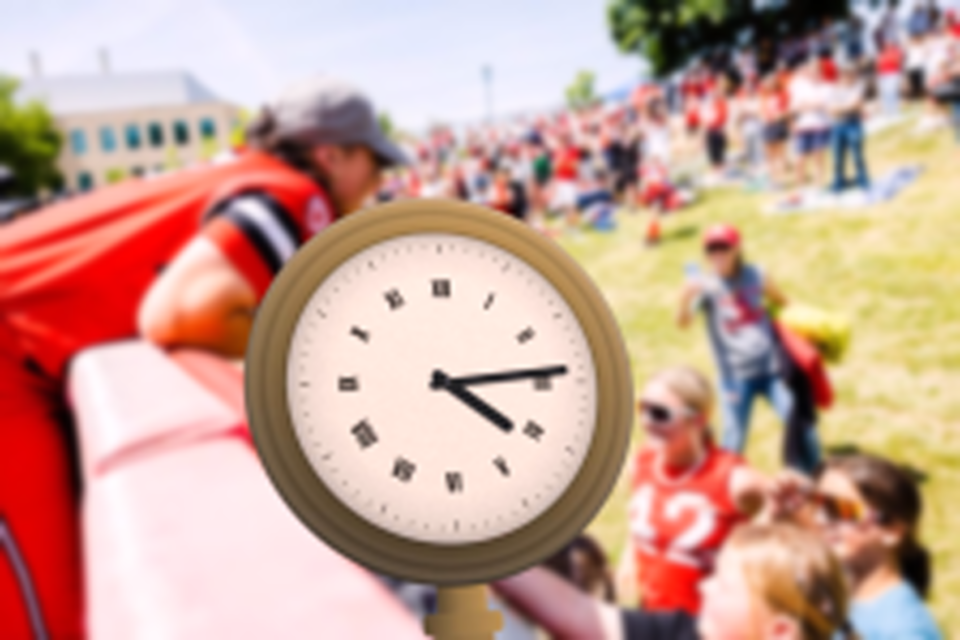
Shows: {"hour": 4, "minute": 14}
